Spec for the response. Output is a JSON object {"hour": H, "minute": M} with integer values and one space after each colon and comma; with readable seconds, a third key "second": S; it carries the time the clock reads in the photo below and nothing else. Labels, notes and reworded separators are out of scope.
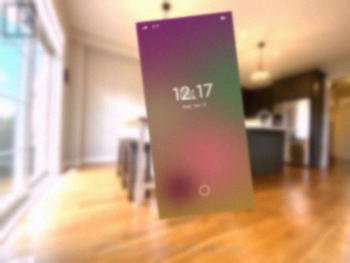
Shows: {"hour": 12, "minute": 17}
